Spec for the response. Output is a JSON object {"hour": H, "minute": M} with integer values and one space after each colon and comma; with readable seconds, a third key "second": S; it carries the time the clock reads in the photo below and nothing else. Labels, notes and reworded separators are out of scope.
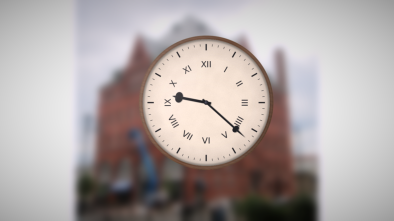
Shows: {"hour": 9, "minute": 22}
